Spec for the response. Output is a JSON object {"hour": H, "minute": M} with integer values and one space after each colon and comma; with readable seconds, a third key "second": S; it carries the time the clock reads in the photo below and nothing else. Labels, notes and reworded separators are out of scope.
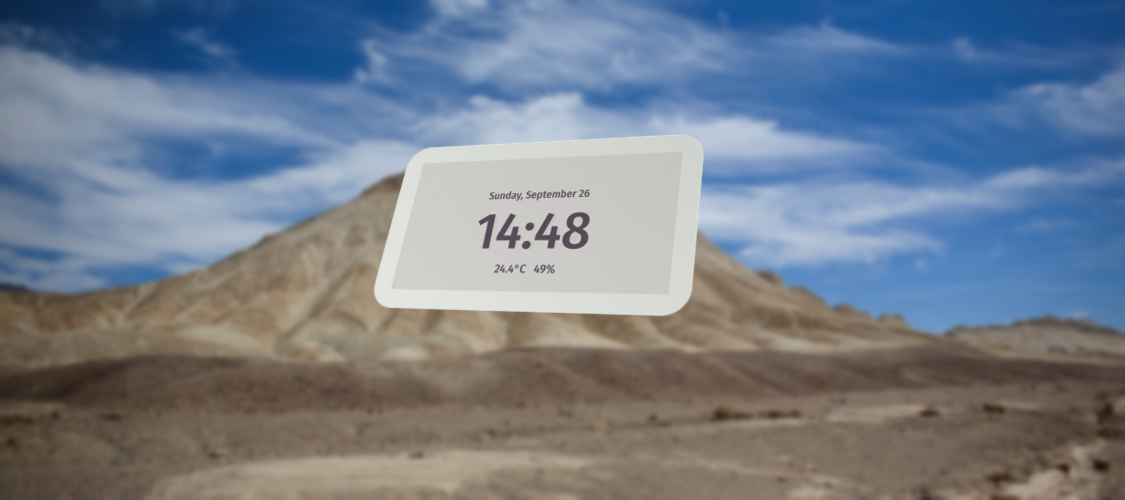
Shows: {"hour": 14, "minute": 48}
